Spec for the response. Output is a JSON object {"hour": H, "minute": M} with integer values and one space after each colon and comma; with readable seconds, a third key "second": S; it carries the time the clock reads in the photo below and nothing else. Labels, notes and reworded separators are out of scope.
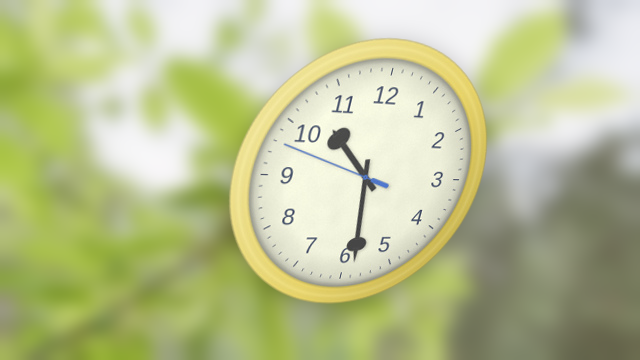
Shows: {"hour": 10, "minute": 28, "second": 48}
